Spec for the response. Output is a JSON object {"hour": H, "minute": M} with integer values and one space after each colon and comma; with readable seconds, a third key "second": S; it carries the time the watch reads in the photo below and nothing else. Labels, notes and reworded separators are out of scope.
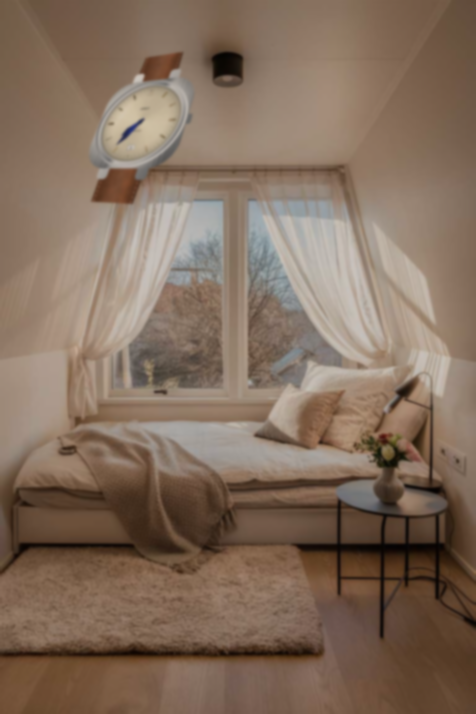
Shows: {"hour": 7, "minute": 36}
